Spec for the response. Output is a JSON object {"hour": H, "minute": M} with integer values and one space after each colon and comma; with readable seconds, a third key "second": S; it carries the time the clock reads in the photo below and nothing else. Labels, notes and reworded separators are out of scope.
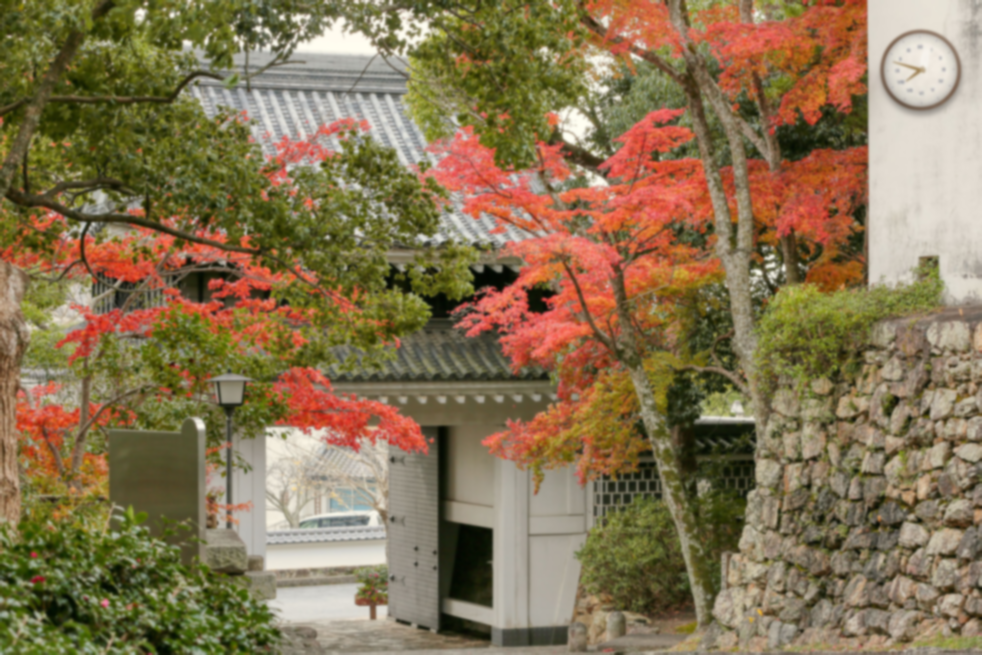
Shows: {"hour": 7, "minute": 48}
